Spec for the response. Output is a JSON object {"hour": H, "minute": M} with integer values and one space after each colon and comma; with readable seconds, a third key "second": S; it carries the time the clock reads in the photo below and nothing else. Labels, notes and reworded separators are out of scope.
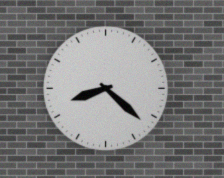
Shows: {"hour": 8, "minute": 22}
